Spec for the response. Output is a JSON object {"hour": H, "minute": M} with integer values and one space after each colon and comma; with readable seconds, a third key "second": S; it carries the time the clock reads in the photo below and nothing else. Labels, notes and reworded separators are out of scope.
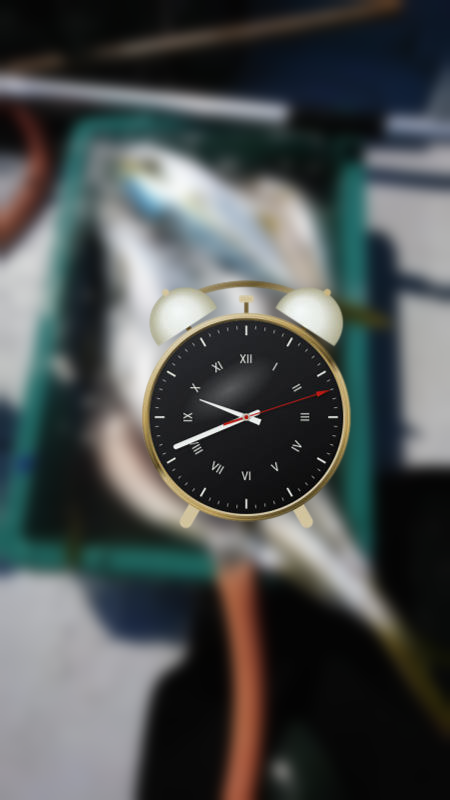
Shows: {"hour": 9, "minute": 41, "second": 12}
